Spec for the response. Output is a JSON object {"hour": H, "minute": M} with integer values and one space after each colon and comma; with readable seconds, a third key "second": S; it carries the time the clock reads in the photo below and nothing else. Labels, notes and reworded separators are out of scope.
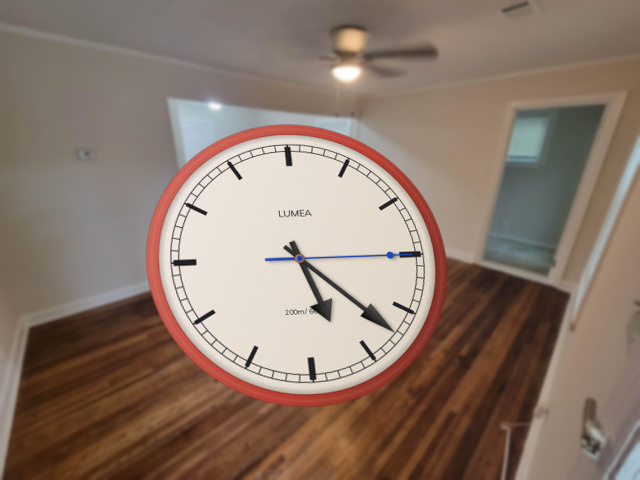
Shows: {"hour": 5, "minute": 22, "second": 15}
